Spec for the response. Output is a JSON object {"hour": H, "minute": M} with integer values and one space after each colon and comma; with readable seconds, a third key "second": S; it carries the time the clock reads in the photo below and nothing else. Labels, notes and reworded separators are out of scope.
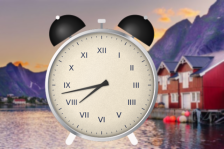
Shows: {"hour": 7, "minute": 43}
